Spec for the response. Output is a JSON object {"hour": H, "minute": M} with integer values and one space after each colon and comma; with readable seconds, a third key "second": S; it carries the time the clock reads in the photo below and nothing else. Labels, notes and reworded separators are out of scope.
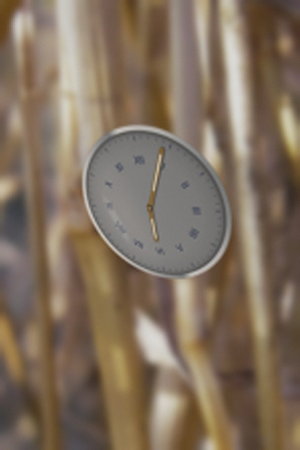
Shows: {"hour": 6, "minute": 4}
